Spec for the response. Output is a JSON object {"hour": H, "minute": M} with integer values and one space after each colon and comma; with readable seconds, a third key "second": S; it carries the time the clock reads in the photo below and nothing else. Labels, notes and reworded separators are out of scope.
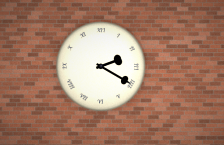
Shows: {"hour": 2, "minute": 20}
